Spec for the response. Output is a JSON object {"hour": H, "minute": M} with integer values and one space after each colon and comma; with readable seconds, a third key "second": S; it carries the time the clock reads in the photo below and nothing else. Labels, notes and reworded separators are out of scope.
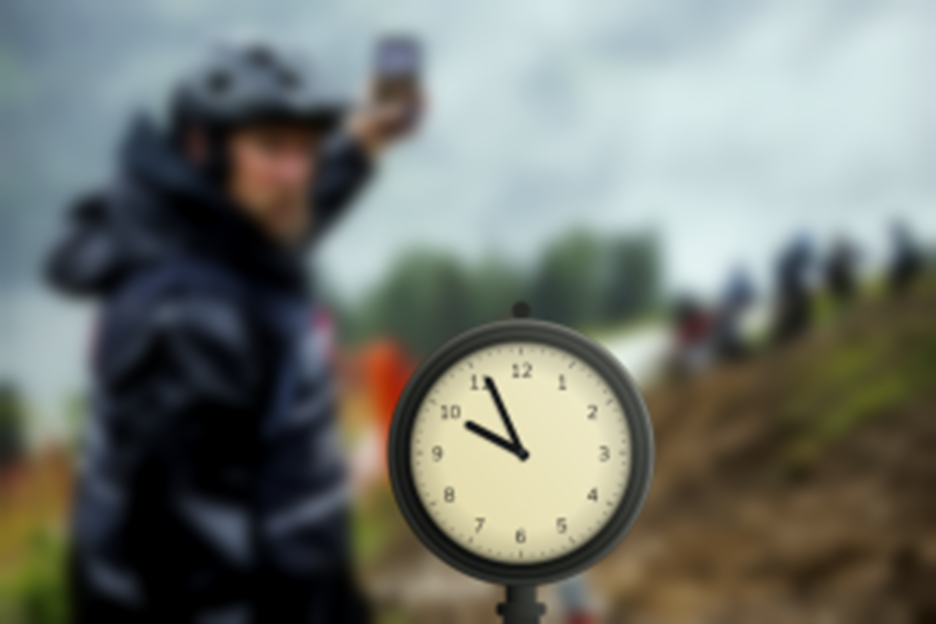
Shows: {"hour": 9, "minute": 56}
